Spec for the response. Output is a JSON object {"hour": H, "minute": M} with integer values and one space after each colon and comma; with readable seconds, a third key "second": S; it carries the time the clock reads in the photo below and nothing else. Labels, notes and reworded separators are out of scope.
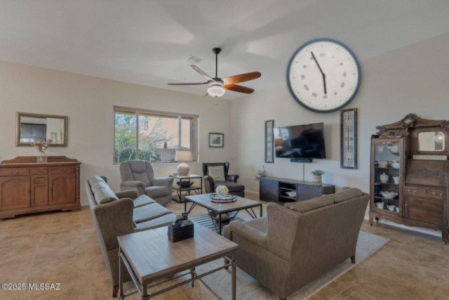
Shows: {"hour": 5, "minute": 56}
